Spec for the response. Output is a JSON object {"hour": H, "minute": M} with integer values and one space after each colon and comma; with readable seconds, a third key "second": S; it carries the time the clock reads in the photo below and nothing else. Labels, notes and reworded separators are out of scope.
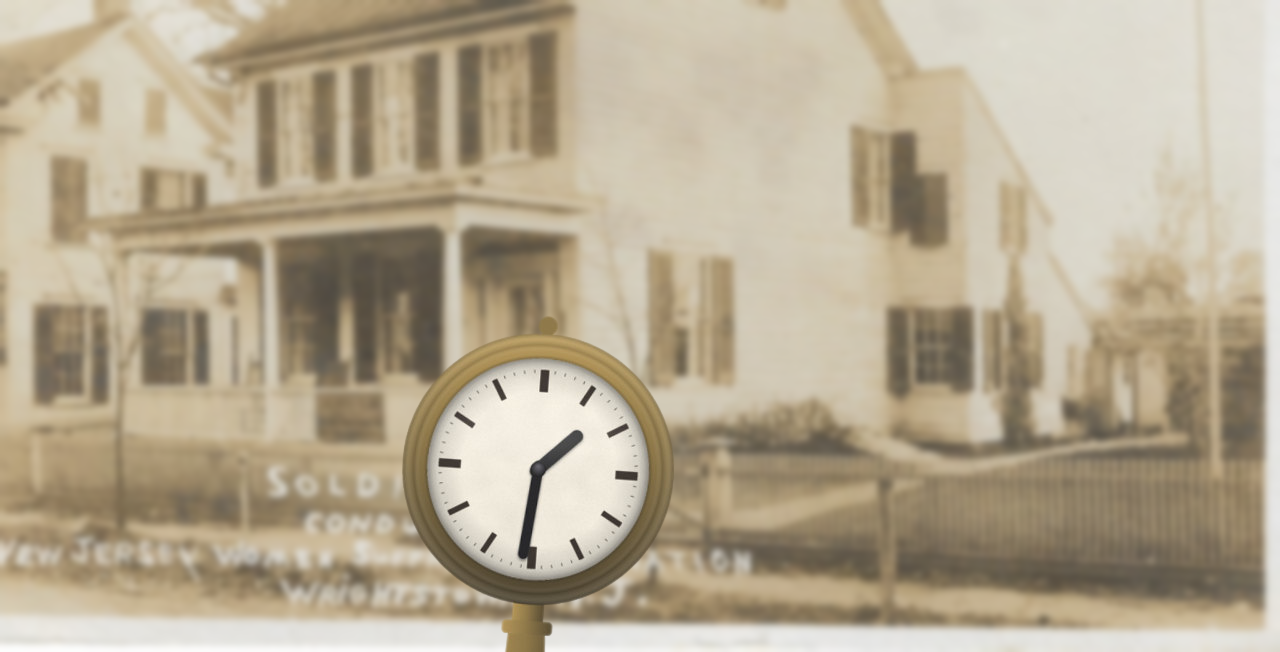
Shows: {"hour": 1, "minute": 31}
